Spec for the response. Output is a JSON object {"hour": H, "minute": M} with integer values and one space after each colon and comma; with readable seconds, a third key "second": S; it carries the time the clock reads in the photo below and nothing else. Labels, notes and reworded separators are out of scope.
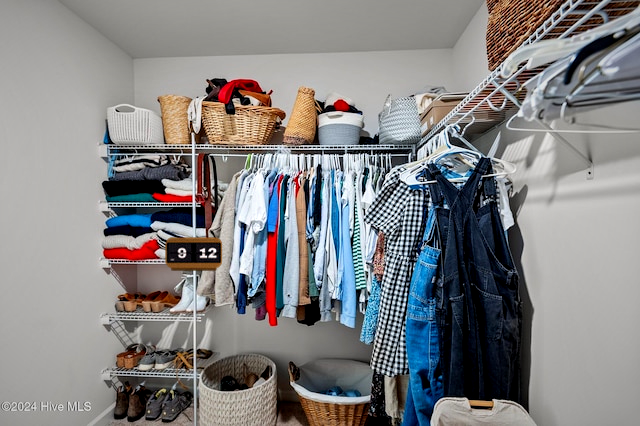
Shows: {"hour": 9, "minute": 12}
